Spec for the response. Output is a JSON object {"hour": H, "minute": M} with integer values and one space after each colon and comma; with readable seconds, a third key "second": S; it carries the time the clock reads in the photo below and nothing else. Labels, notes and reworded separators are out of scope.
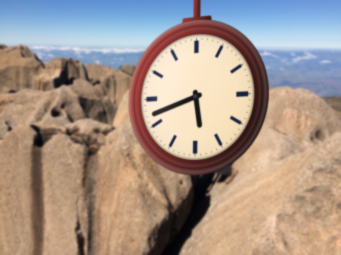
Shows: {"hour": 5, "minute": 42}
